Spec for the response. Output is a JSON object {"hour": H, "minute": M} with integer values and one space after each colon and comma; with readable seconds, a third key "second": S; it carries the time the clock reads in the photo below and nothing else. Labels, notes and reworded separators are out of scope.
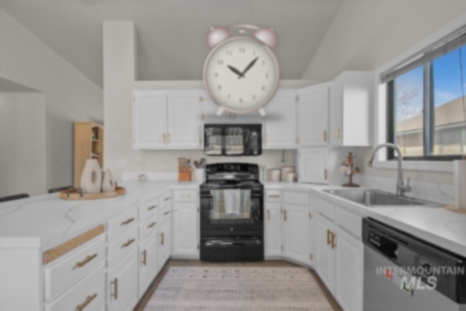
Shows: {"hour": 10, "minute": 7}
